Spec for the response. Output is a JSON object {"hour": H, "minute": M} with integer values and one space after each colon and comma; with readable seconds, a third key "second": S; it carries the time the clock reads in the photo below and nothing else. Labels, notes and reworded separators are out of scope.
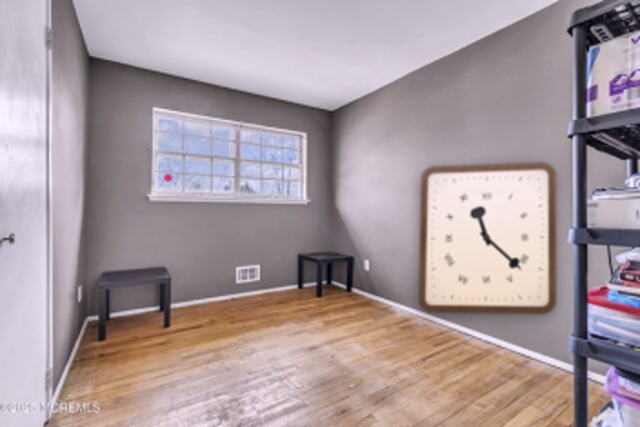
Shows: {"hour": 11, "minute": 22}
